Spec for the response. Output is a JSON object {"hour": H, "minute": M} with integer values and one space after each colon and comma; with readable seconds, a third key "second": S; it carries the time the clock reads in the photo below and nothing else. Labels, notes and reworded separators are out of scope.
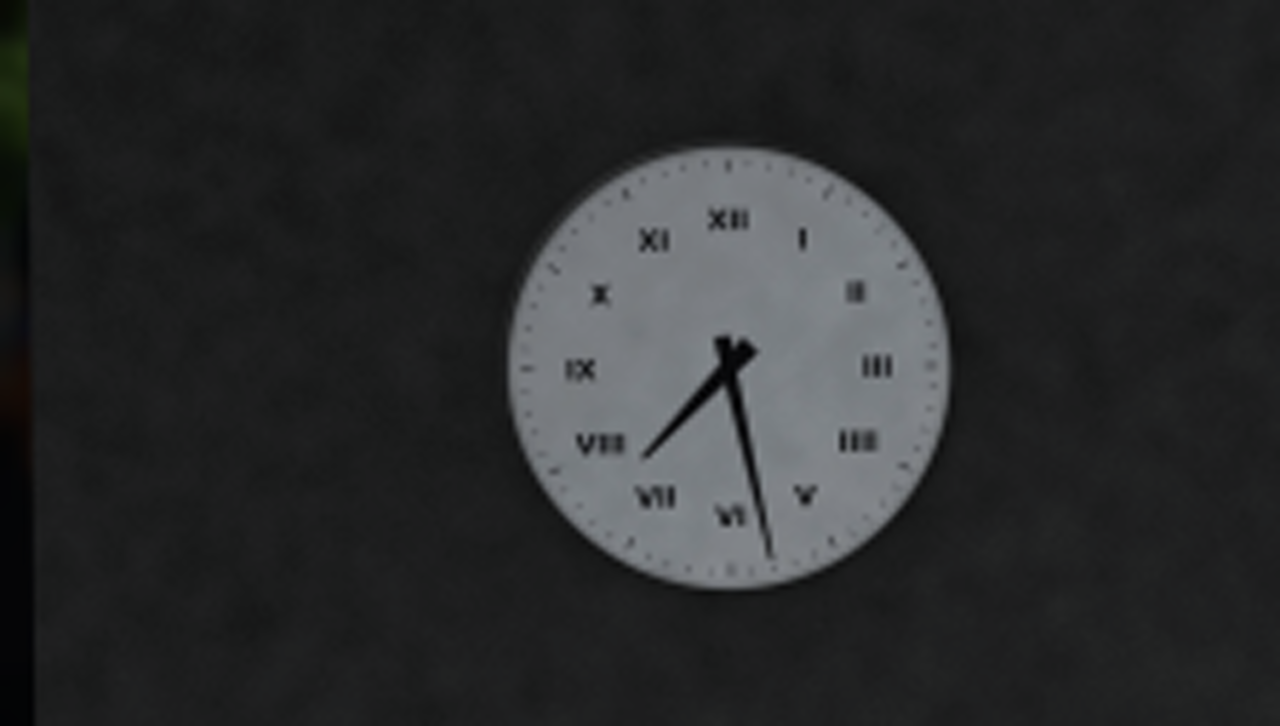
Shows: {"hour": 7, "minute": 28}
